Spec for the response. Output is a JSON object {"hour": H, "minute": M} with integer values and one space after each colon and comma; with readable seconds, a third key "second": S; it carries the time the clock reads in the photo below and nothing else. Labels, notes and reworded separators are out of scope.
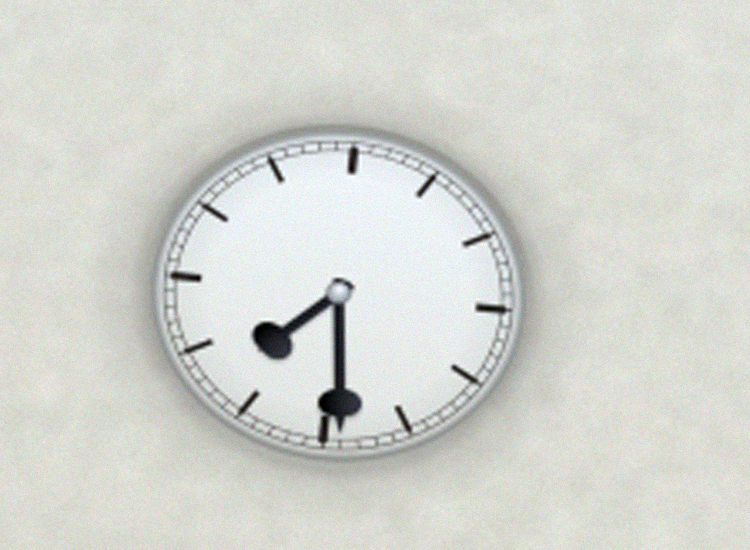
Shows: {"hour": 7, "minute": 29}
